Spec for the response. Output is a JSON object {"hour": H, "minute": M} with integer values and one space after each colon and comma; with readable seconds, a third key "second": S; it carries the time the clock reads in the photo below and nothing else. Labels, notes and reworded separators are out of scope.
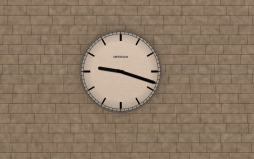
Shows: {"hour": 9, "minute": 18}
